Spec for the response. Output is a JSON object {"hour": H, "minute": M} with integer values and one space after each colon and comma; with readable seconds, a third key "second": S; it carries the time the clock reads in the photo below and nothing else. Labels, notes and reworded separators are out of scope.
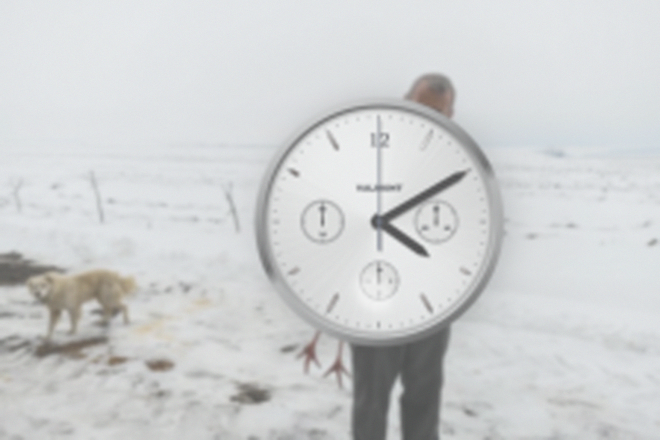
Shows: {"hour": 4, "minute": 10}
